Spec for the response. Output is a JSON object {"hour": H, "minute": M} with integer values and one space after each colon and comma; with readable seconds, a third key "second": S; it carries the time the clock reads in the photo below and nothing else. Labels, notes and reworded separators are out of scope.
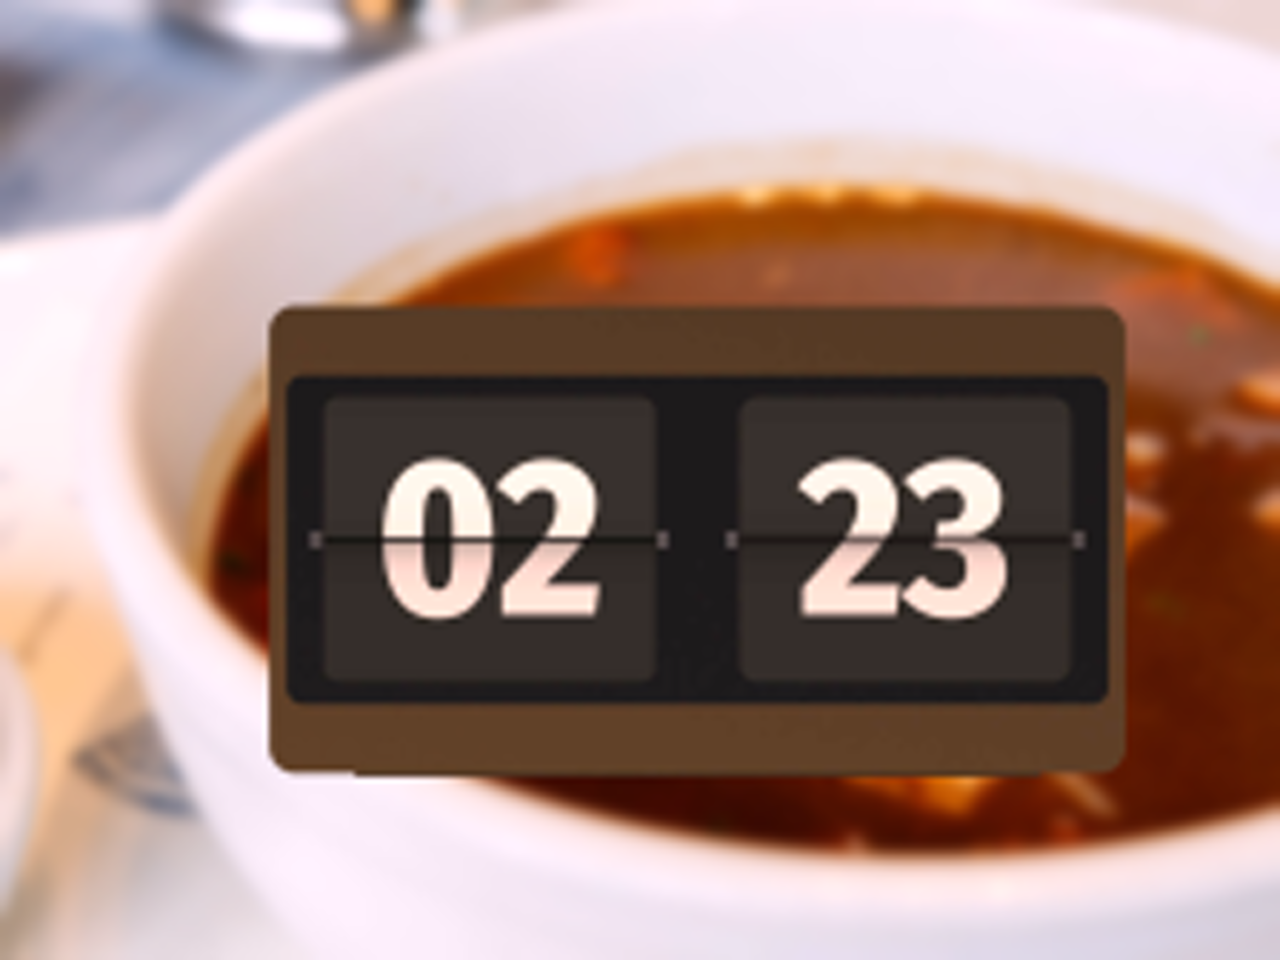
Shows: {"hour": 2, "minute": 23}
